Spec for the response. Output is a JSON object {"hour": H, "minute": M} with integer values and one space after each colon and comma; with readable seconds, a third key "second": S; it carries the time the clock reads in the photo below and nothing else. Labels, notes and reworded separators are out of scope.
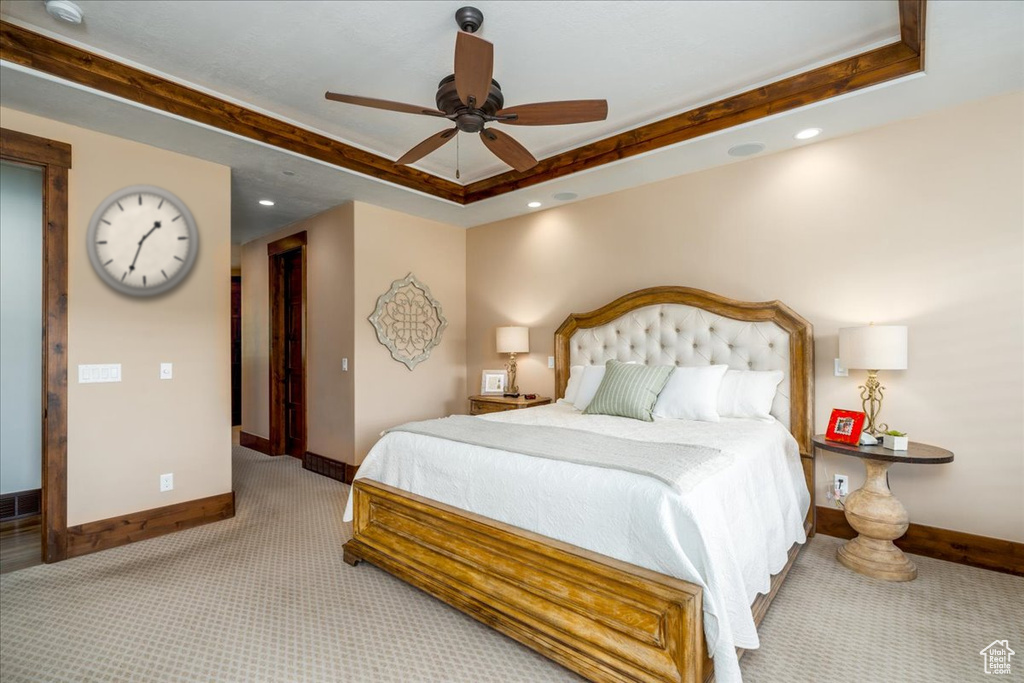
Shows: {"hour": 1, "minute": 34}
